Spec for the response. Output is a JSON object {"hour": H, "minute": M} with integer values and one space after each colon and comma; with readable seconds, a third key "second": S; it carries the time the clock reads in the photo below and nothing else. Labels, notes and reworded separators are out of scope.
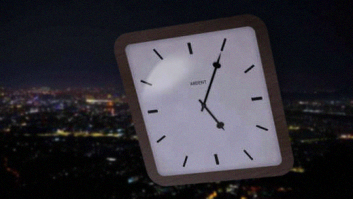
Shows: {"hour": 5, "minute": 5}
